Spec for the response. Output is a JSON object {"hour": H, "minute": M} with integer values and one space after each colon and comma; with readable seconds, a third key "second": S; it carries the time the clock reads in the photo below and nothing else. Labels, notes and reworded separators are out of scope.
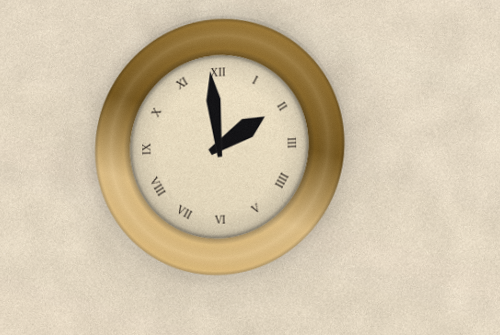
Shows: {"hour": 1, "minute": 59}
